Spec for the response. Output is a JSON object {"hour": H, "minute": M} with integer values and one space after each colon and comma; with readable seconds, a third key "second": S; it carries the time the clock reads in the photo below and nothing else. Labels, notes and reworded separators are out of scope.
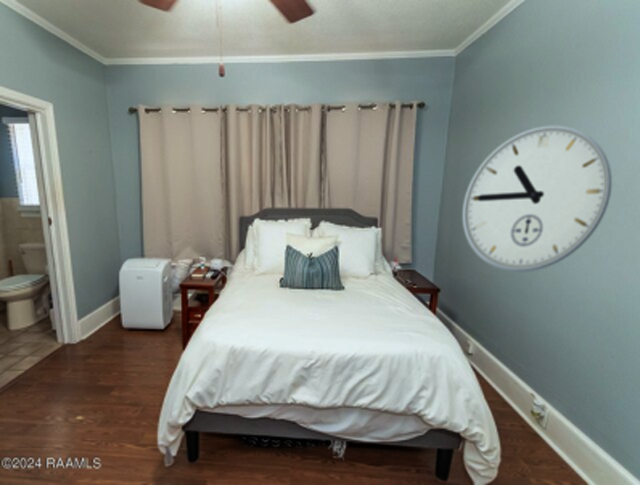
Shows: {"hour": 10, "minute": 45}
